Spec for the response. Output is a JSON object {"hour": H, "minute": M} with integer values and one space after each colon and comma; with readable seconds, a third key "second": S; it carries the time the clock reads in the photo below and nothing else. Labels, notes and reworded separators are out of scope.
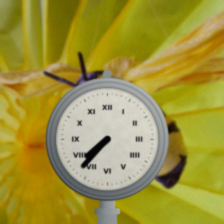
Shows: {"hour": 7, "minute": 37}
